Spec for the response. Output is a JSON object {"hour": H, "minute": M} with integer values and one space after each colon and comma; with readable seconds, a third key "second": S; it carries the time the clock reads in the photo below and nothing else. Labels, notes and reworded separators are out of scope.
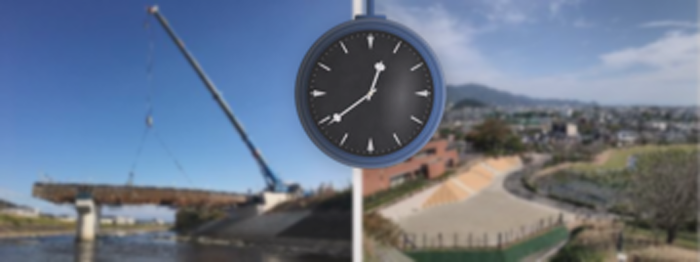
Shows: {"hour": 12, "minute": 39}
